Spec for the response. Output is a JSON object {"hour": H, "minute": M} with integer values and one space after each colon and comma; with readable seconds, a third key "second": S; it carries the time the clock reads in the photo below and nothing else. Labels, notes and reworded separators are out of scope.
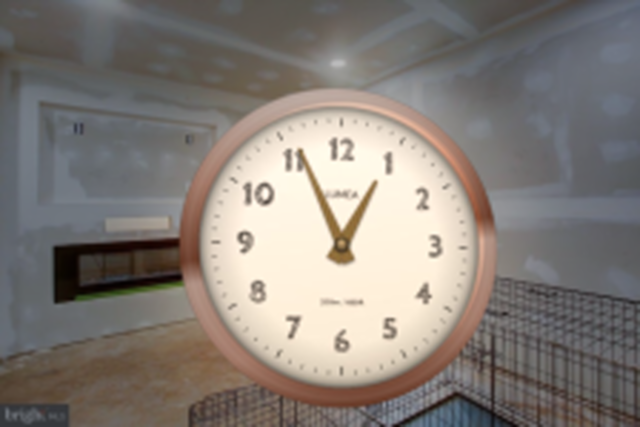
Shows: {"hour": 12, "minute": 56}
